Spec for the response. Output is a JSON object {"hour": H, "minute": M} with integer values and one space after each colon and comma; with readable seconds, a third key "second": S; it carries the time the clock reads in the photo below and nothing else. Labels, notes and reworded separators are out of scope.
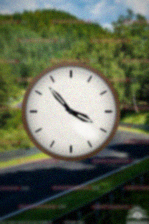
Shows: {"hour": 3, "minute": 53}
